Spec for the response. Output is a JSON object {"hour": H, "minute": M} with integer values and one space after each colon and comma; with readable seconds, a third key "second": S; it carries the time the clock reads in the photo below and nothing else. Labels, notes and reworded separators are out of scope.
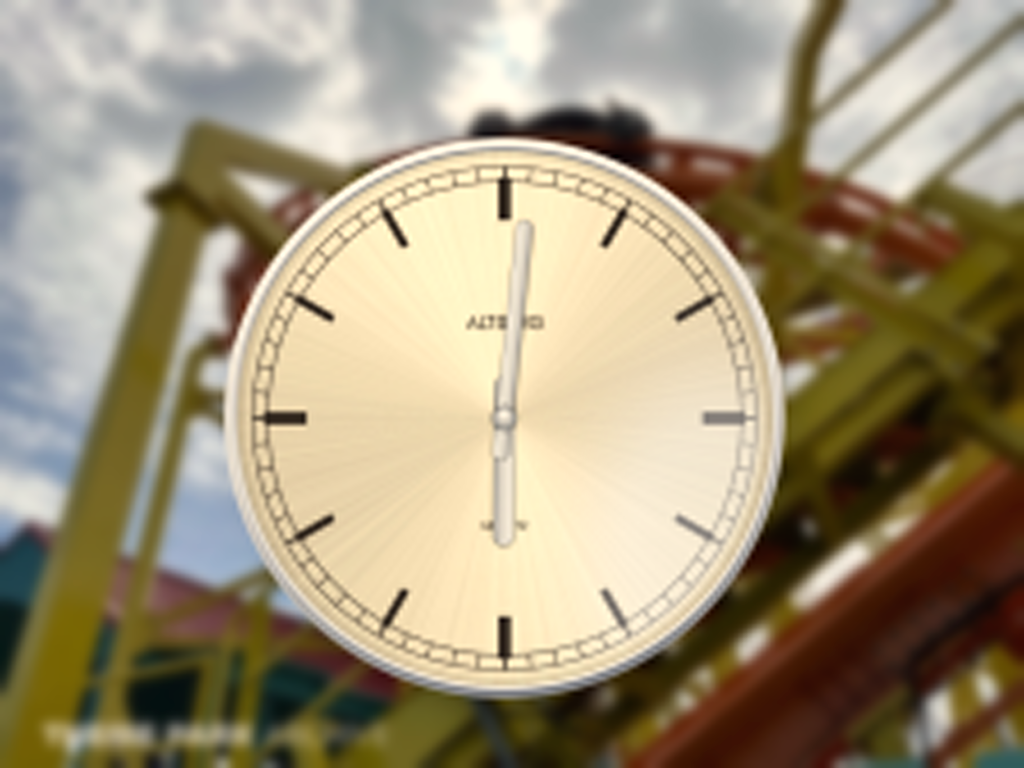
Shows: {"hour": 6, "minute": 1}
